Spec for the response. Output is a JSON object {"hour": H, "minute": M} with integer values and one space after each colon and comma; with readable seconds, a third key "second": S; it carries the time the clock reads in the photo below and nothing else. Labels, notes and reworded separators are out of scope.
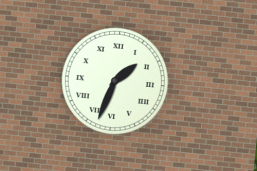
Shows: {"hour": 1, "minute": 33}
